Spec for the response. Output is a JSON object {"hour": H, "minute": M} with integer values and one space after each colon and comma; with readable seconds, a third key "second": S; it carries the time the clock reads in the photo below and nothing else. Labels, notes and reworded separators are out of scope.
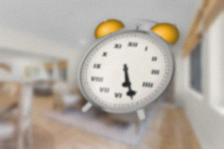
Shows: {"hour": 5, "minute": 26}
